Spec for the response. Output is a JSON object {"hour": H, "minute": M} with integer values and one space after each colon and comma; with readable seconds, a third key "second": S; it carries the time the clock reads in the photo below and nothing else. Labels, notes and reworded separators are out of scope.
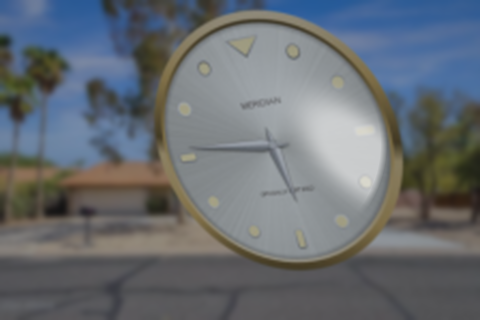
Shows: {"hour": 5, "minute": 46}
